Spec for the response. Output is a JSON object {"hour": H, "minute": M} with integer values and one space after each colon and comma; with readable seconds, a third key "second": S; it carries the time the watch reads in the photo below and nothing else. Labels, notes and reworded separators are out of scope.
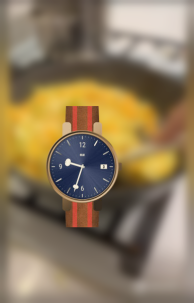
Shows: {"hour": 9, "minute": 33}
